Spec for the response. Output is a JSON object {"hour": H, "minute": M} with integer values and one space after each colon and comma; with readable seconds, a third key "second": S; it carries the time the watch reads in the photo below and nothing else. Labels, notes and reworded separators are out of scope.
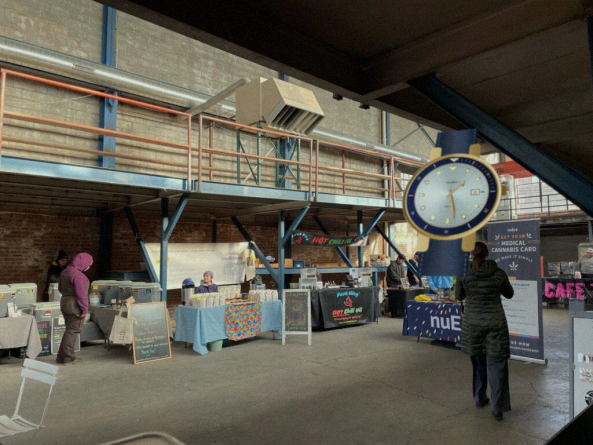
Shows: {"hour": 1, "minute": 28}
